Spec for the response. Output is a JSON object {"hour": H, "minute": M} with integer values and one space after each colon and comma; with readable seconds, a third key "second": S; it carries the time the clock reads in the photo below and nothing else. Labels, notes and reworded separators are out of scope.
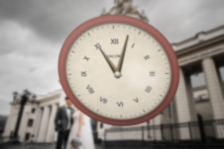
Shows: {"hour": 11, "minute": 3}
